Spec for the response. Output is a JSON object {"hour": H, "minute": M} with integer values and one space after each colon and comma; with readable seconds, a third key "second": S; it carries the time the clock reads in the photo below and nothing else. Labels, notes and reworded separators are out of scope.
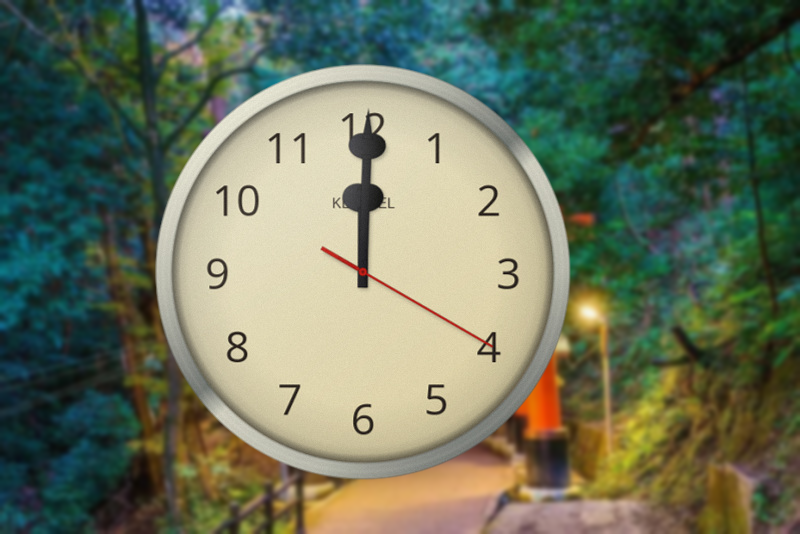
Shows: {"hour": 12, "minute": 0, "second": 20}
